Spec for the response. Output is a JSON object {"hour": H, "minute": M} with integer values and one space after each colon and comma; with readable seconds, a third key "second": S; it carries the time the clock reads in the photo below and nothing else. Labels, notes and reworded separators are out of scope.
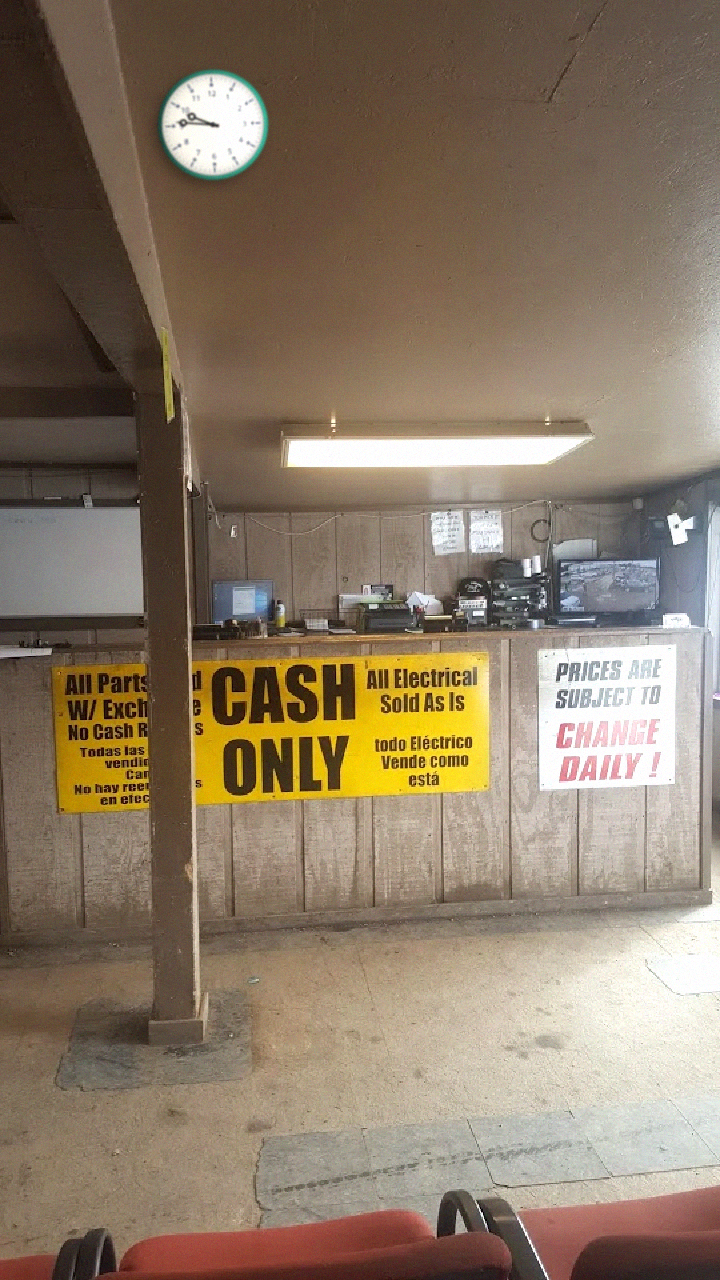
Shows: {"hour": 9, "minute": 46}
